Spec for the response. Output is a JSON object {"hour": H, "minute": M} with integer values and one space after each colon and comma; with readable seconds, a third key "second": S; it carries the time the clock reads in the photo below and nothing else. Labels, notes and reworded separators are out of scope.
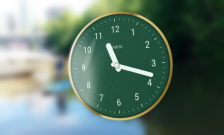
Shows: {"hour": 11, "minute": 18}
